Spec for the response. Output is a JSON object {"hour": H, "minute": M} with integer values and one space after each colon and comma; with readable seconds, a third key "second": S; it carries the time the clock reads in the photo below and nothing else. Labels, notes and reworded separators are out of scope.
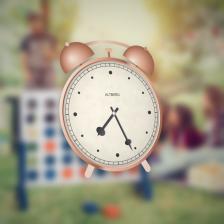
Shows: {"hour": 7, "minute": 26}
